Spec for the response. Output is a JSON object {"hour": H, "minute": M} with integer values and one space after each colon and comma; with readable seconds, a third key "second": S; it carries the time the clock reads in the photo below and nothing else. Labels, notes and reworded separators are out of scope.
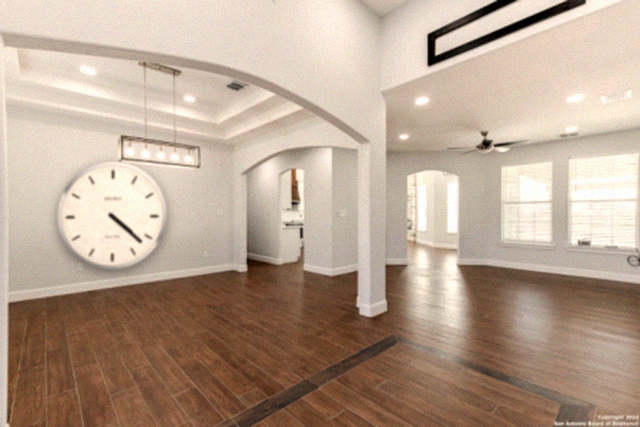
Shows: {"hour": 4, "minute": 22}
